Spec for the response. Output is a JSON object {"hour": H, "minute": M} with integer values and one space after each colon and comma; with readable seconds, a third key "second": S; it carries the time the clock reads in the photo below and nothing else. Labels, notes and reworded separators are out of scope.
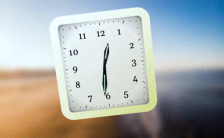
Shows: {"hour": 12, "minute": 31}
